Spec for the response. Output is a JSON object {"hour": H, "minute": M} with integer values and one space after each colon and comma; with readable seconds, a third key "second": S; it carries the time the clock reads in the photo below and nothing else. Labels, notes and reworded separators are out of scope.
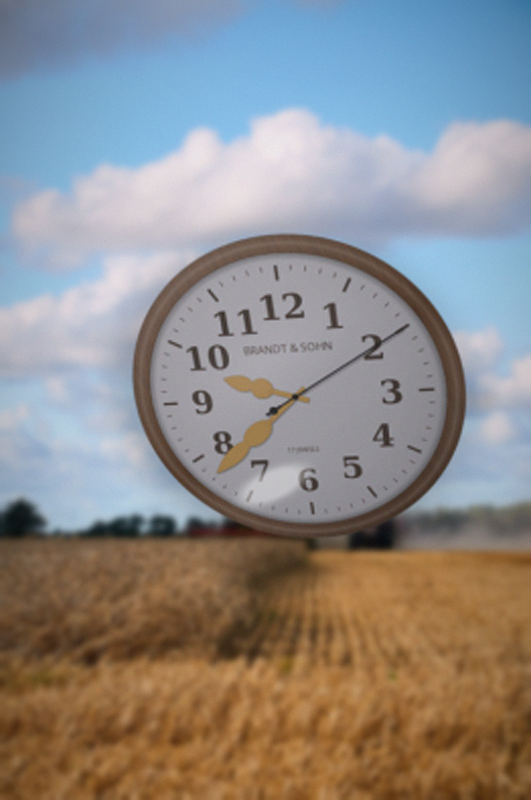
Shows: {"hour": 9, "minute": 38, "second": 10}
